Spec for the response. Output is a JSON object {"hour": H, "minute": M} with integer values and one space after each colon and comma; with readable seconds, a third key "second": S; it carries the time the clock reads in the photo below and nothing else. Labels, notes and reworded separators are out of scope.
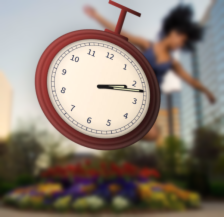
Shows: {"hour": 2, "minute": 12}
